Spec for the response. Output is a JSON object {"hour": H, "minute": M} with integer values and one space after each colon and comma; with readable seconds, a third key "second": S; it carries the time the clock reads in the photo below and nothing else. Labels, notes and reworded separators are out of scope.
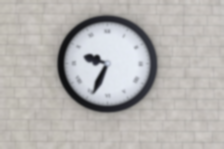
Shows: {"hour": 9, "minute": 34}
